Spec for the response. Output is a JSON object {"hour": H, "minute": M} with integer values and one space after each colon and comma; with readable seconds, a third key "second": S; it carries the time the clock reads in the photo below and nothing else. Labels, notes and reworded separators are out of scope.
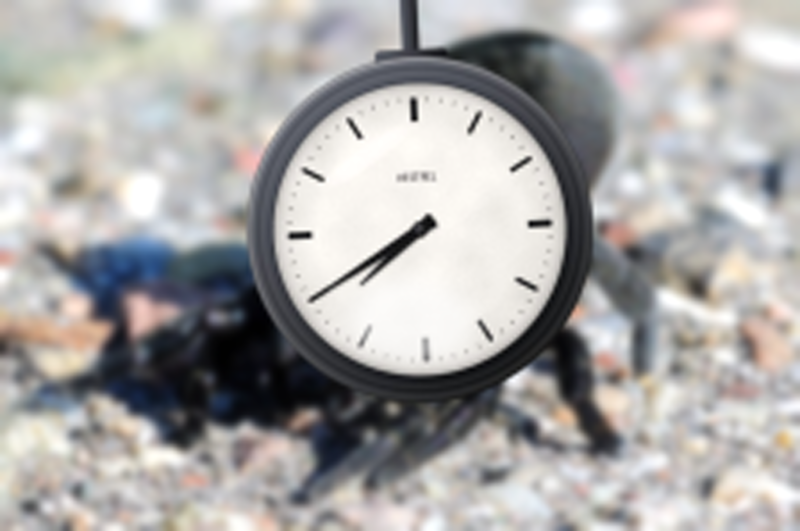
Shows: {"hour": 7, "minute": 40}
